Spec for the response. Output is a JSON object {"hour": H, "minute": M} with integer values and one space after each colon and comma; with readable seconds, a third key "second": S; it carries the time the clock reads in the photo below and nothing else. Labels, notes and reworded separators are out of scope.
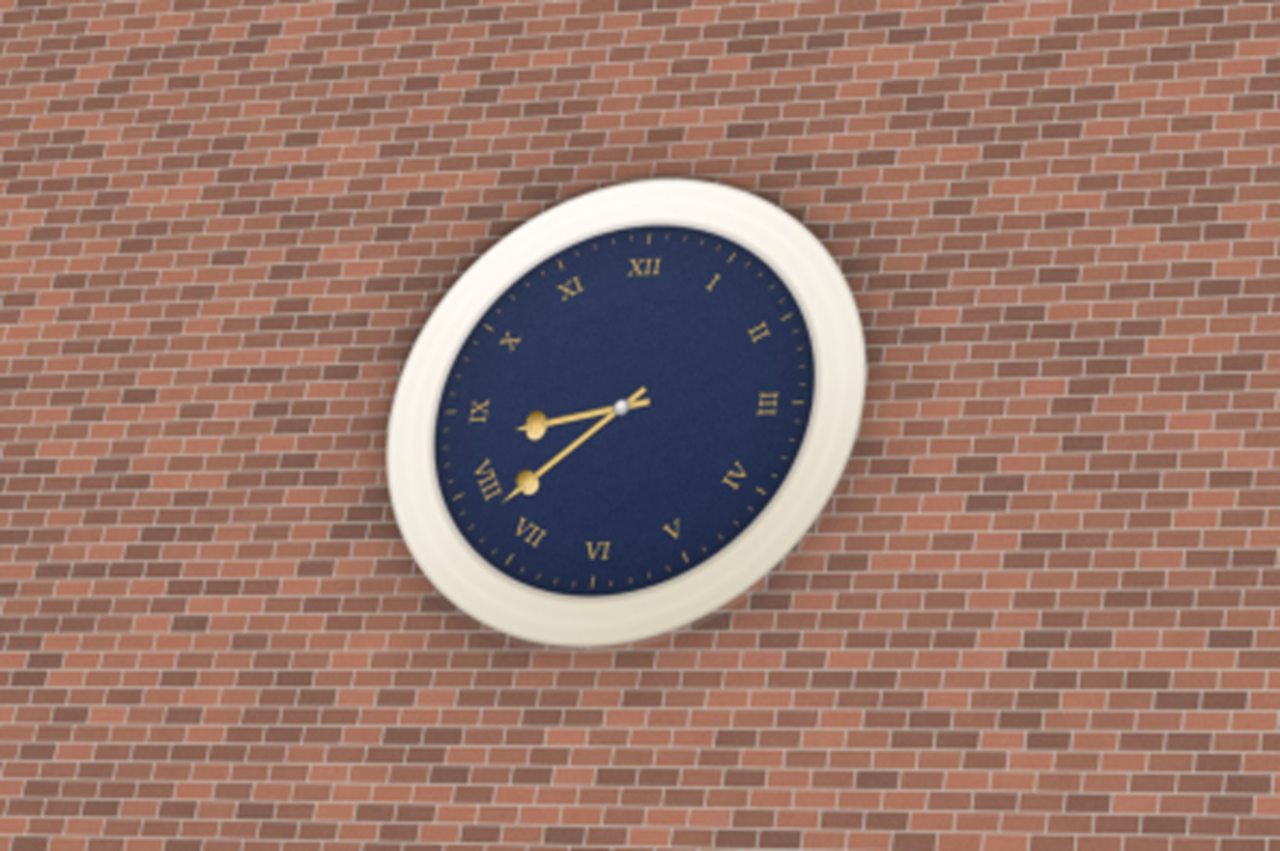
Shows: {"hour": 8, "minute": 38}
